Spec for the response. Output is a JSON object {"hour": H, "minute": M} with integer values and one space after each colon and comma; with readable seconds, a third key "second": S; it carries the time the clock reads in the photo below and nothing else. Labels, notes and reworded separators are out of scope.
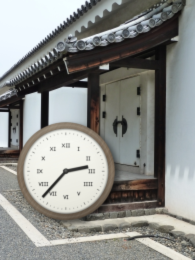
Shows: {"hour": 2, "minute": 37}
